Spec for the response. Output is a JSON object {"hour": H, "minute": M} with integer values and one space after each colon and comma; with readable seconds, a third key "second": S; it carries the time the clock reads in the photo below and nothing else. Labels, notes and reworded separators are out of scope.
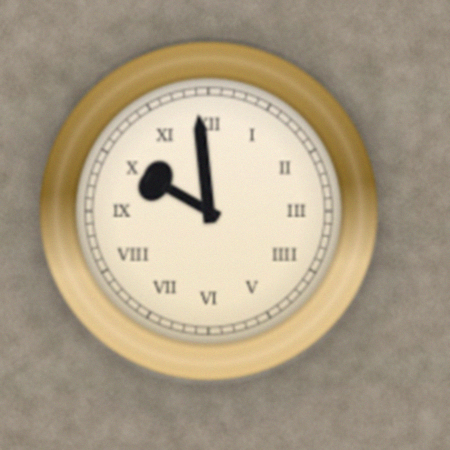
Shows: {"hour": 9, "minute": 59}
